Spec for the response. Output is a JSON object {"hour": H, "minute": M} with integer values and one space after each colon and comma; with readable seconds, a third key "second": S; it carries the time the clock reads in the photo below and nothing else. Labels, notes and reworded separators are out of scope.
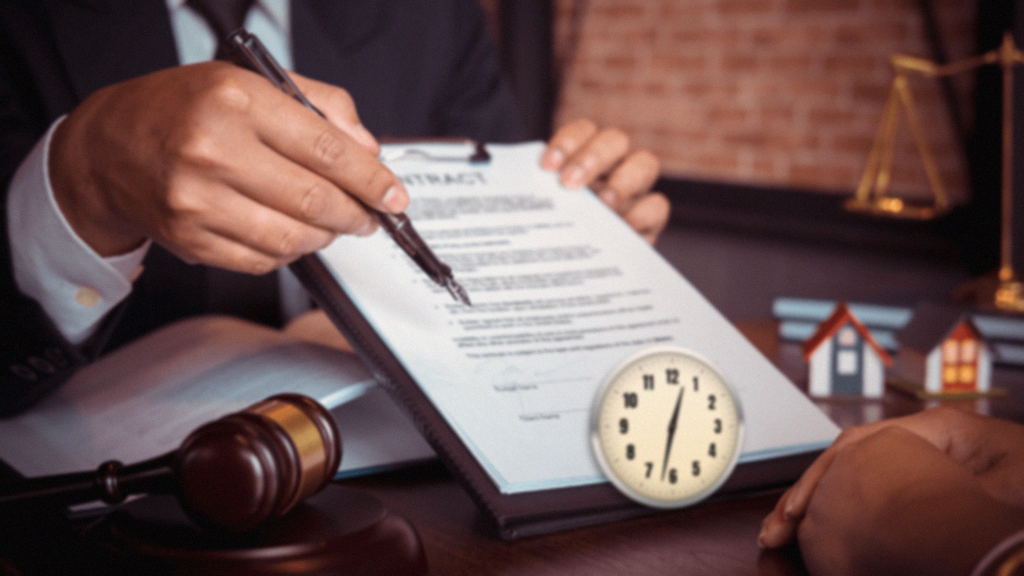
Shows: {"hour": 12, "minute": 32}
